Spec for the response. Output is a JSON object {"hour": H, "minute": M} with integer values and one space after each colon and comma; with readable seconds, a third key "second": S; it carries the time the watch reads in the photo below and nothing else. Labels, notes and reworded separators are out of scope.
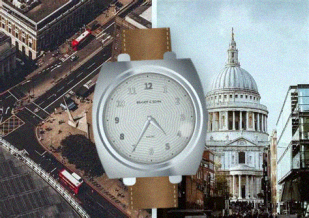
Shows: {"hour": 4, "minute": 35}
